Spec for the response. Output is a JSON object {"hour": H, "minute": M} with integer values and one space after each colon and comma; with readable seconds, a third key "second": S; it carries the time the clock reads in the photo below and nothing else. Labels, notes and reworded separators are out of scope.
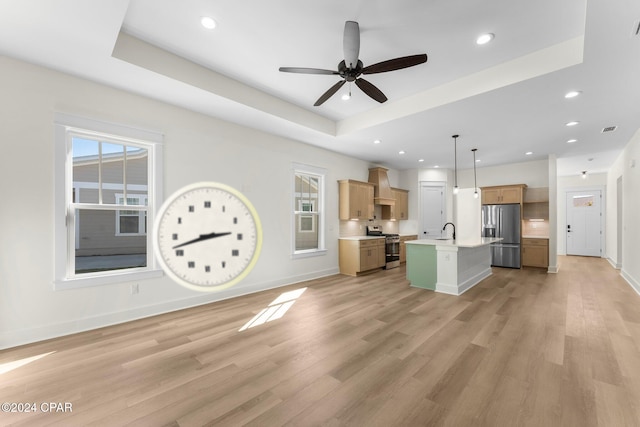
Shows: {"hour": 2, "minute": 42}
